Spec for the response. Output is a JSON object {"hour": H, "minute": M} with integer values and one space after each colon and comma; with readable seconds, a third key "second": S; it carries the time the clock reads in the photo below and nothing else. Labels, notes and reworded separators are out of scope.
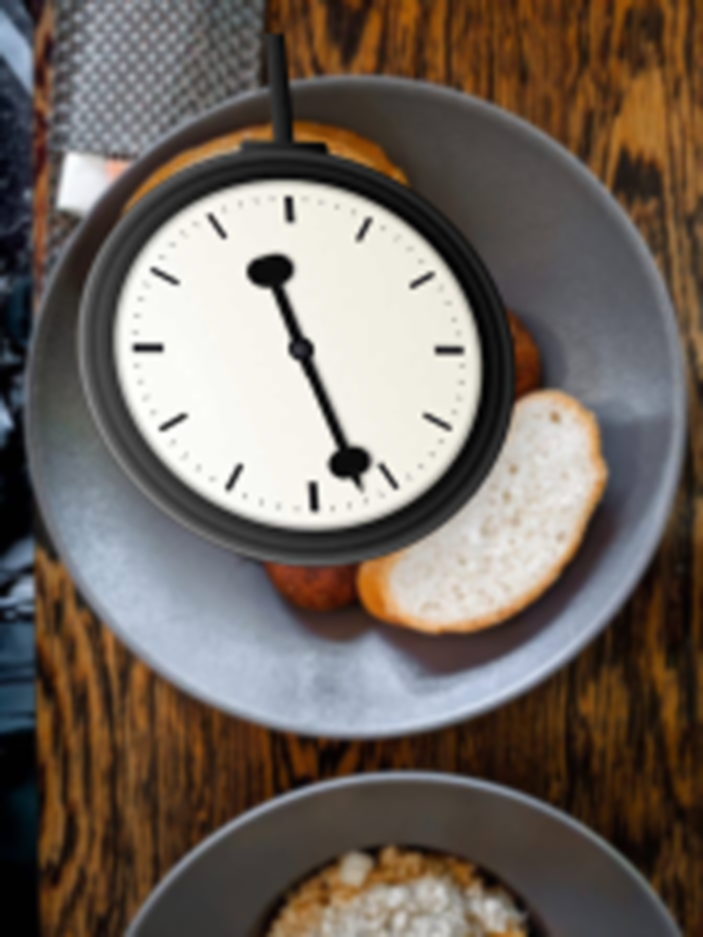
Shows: {"hour": 11, "minute": 27}
